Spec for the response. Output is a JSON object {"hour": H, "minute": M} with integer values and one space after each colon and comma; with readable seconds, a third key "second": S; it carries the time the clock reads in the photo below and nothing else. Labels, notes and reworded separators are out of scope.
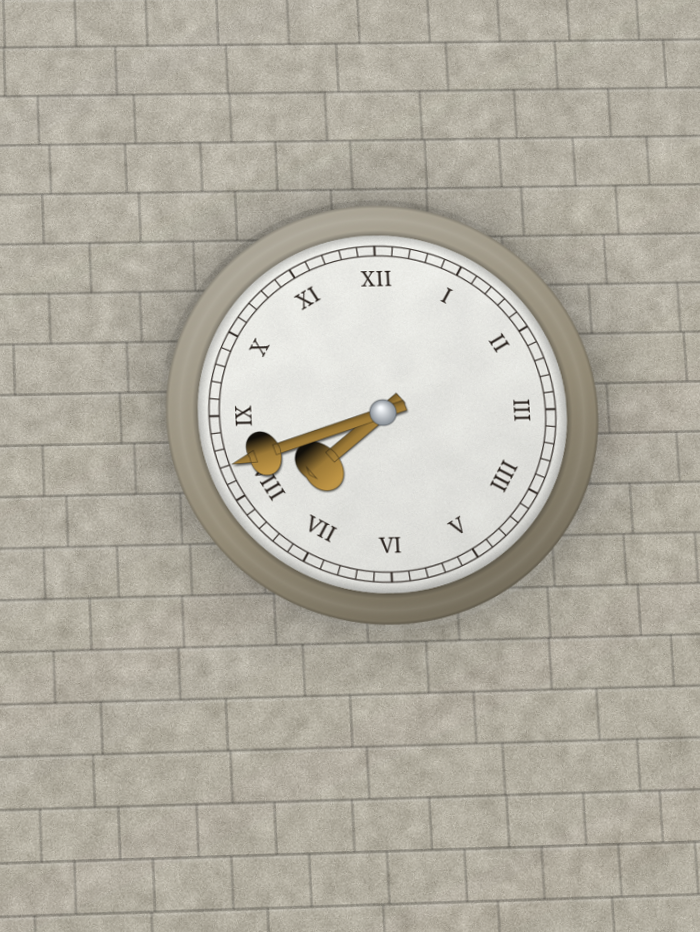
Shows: {"hour": 7, "minute": 42}
